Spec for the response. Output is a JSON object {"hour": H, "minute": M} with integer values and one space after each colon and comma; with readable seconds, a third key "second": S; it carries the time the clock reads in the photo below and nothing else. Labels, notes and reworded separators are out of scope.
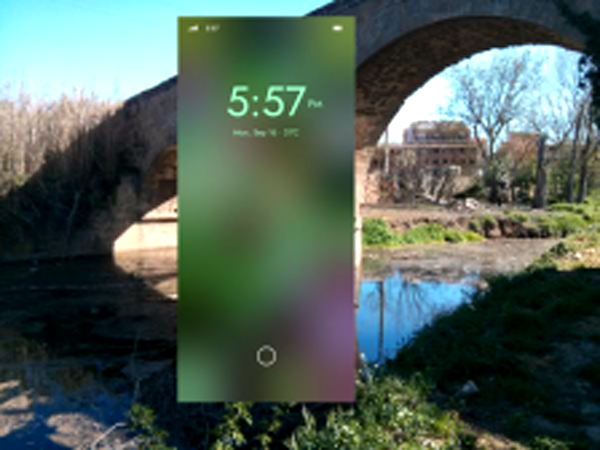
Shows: {"hour": 5, "minute": 57}
